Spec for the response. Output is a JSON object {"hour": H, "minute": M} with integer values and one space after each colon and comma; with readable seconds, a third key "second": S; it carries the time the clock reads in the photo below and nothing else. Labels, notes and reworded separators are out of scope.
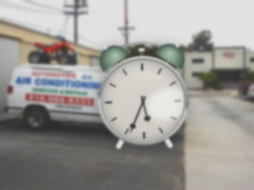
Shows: {"hour": 5, "minute": 34}
